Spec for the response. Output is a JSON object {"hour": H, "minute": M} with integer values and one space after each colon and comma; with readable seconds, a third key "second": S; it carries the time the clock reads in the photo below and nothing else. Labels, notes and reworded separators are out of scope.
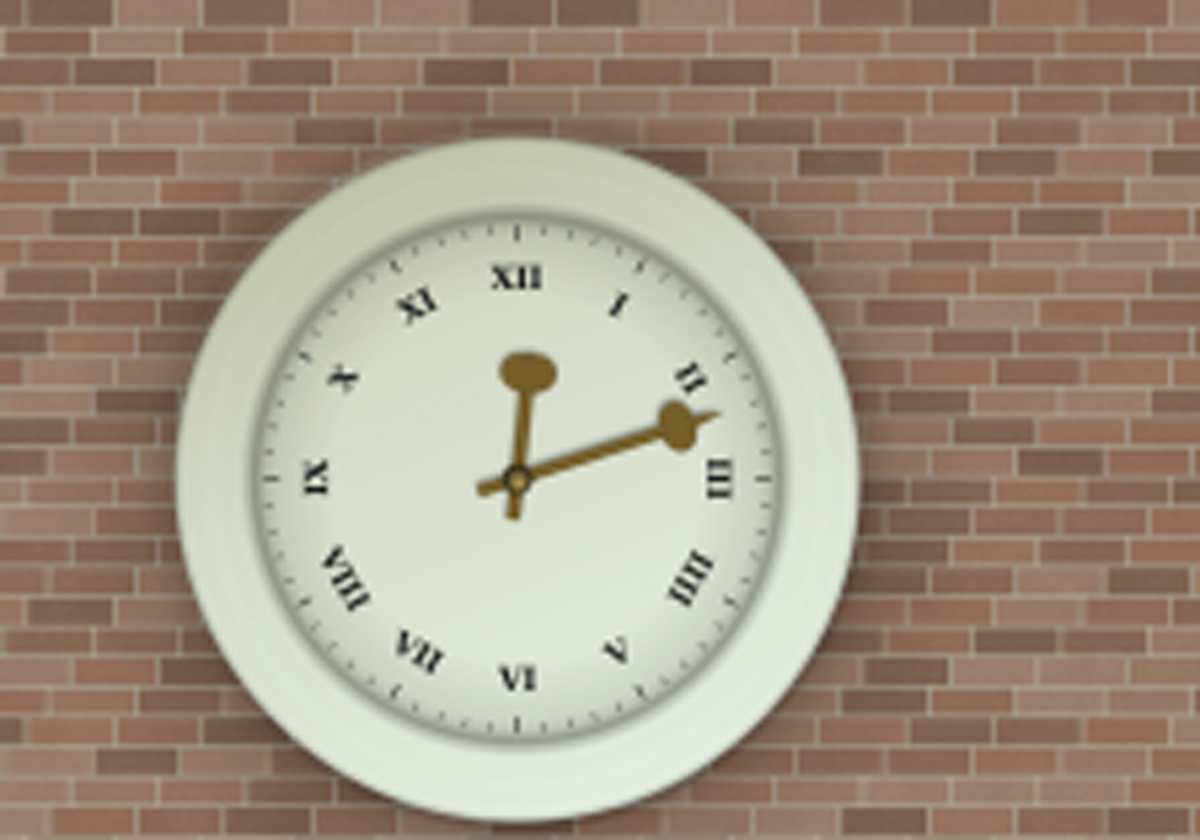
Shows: {"hour": 12, "minute": 12}
